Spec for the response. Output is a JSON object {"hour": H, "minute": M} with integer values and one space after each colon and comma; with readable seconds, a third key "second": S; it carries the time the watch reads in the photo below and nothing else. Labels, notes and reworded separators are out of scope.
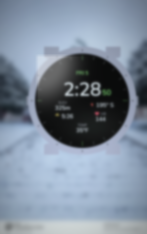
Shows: {"hour": 2, "minute": 28}
